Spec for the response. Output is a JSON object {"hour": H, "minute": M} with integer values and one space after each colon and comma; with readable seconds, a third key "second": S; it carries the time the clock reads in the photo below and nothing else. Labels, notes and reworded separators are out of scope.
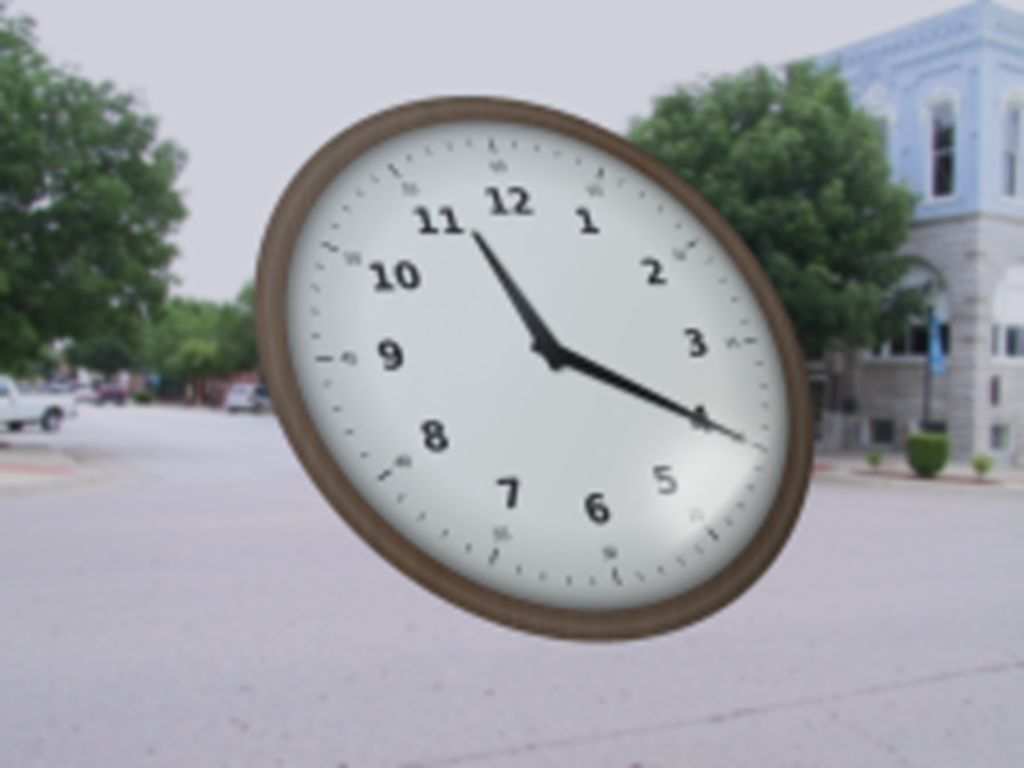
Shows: {"hour": 11, "minute": 20}
